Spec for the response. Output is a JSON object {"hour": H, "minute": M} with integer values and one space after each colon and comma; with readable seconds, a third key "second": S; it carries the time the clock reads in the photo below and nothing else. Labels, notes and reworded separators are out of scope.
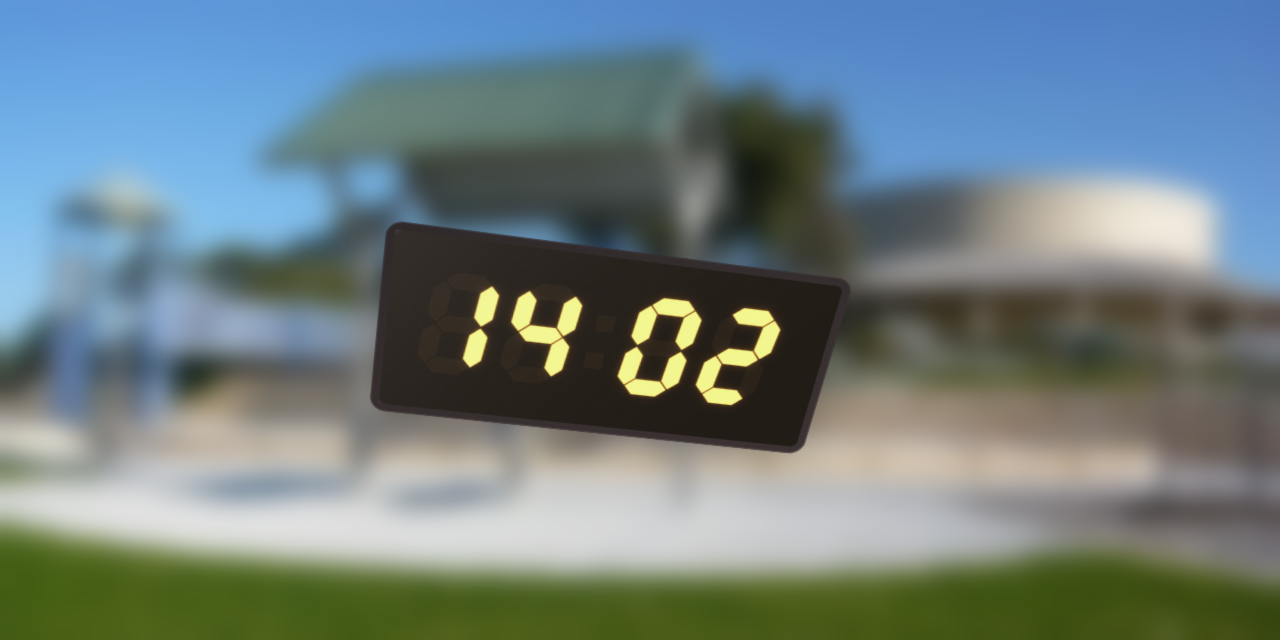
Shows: {"hour": 14, "minute": 2}
